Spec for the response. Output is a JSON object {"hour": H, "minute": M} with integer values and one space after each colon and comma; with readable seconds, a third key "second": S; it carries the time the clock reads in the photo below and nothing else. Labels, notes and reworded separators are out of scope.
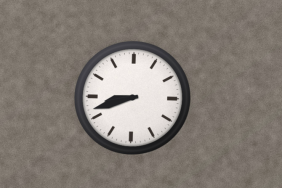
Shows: {"hour": 8, "minute": 42}
